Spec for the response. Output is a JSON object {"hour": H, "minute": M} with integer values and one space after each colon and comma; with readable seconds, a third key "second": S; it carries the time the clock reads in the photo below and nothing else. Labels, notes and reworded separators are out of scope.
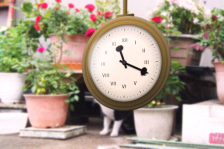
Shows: {"hour": 11, "minute": 19}
